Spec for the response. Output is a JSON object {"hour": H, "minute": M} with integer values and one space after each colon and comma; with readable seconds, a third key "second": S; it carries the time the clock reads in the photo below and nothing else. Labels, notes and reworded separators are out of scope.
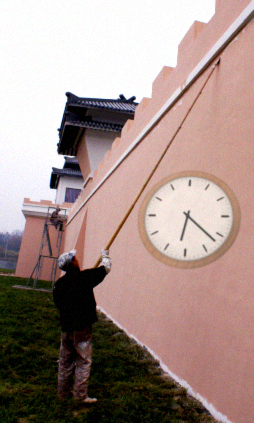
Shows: {"hour": 6, "minute": 22}
